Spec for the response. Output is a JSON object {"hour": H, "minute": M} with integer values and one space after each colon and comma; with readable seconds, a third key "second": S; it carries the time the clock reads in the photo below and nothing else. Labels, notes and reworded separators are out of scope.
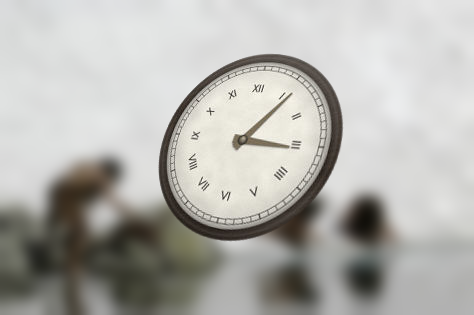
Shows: {"hour": 3, "minute": 6}
